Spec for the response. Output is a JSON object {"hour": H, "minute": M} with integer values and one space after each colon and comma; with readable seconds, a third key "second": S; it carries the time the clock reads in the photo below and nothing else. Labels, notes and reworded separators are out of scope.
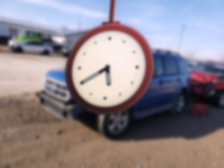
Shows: {"hour": 5, "minute": 40}
